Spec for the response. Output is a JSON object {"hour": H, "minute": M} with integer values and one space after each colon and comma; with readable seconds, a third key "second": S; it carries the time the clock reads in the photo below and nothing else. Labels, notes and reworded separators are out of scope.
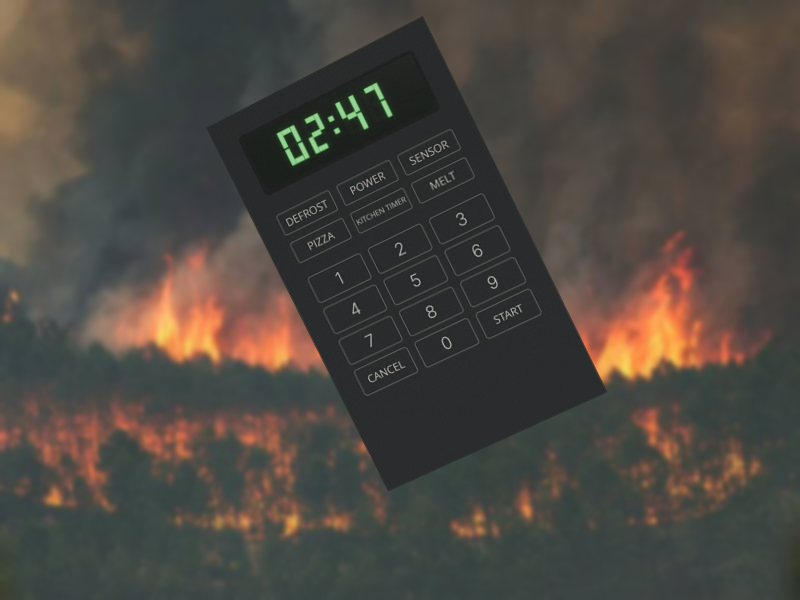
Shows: {"hour": 2, "minute": 47}
